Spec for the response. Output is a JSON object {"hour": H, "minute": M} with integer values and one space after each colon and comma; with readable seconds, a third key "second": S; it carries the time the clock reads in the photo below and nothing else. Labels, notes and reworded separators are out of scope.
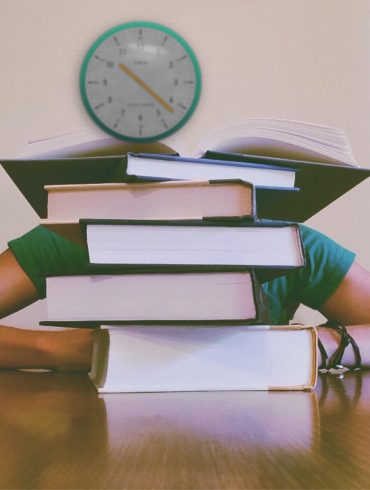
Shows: {"hour": 10, "minute": 22}
